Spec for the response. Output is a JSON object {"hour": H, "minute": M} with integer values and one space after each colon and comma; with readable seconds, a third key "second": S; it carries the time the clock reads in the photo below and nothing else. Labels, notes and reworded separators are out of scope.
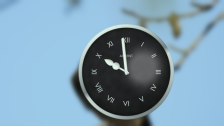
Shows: {"hour": 9, "minute": 59}
